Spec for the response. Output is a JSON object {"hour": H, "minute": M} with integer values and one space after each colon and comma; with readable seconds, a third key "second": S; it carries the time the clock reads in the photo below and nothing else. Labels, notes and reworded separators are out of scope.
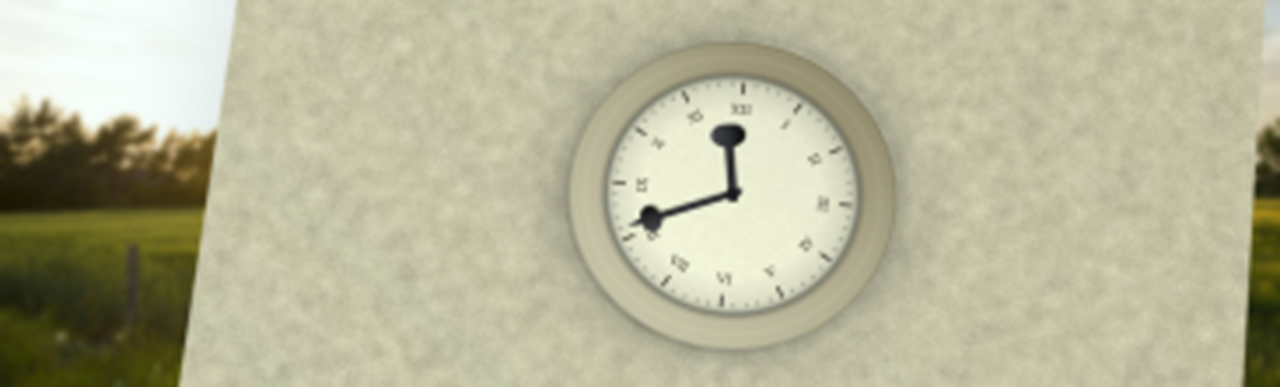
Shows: {"hour": 11, "minute": 41}
